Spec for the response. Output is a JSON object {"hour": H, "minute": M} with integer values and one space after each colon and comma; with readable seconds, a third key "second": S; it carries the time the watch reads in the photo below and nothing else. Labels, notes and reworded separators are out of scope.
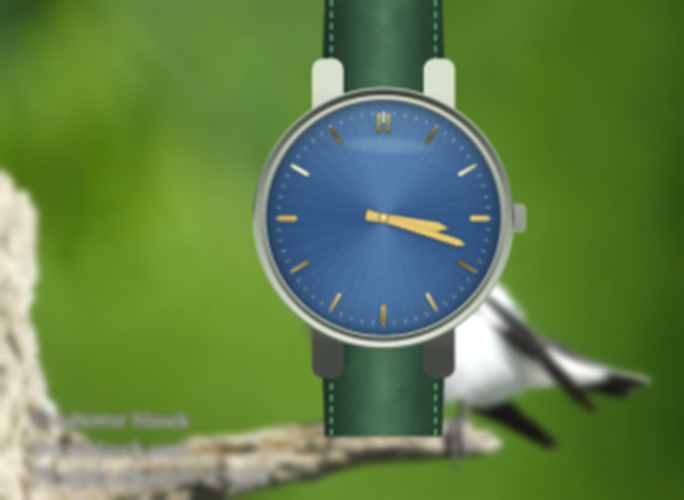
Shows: {"hour": 3, "minute": 18}
